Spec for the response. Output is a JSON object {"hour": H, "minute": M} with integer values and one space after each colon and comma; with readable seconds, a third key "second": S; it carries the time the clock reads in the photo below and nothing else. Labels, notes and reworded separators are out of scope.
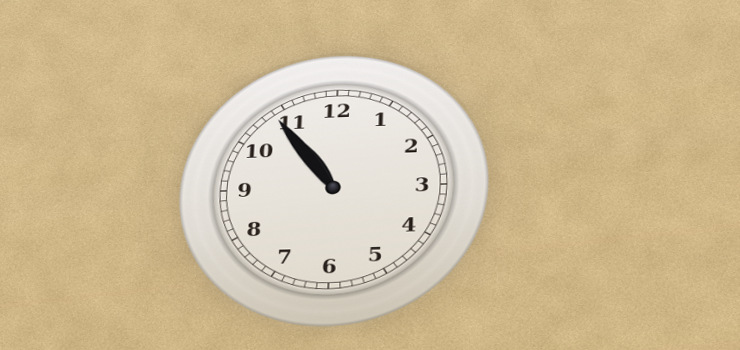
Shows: {"hour": 10, "minute": 54}
